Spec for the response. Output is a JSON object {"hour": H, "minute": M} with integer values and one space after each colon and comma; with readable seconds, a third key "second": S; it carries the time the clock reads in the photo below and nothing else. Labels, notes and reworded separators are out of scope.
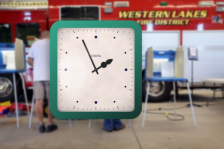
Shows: {"hour": 1, "minute": 56}
